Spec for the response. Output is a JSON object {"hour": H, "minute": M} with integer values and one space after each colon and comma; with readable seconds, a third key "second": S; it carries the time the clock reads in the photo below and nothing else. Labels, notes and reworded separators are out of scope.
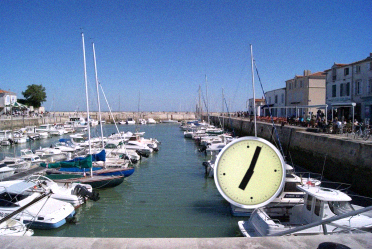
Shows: {"hour": 7, "minute": 4}
